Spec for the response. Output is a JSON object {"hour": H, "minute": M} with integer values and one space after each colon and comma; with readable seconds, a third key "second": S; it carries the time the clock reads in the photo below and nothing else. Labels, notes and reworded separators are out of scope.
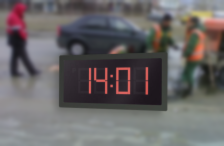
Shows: {"hour": 14, "minute": 1}
